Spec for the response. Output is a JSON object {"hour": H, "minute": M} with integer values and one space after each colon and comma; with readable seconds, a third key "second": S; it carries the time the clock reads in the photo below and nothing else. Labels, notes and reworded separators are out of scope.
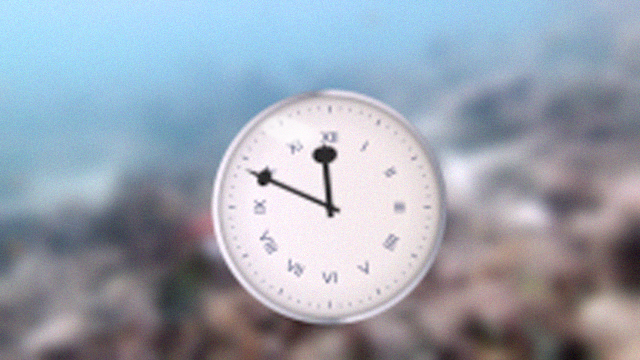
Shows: {"hour": 11, "minute": 49}
